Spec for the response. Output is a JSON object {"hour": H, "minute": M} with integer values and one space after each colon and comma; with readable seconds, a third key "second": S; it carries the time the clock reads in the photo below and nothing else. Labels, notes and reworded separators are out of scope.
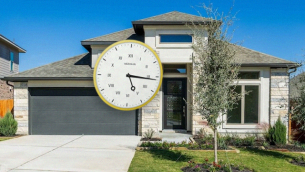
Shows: {"hour": 5, "minute": 16}
